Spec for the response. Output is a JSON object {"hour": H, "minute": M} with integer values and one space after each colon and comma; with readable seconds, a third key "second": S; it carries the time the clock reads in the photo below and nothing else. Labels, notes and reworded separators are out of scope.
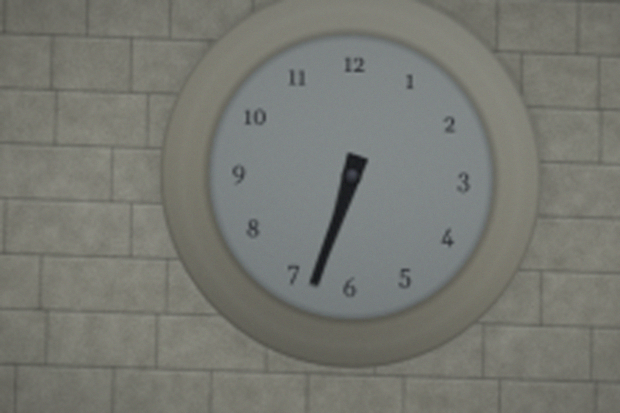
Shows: {"hour": 6, "minute": 33}
